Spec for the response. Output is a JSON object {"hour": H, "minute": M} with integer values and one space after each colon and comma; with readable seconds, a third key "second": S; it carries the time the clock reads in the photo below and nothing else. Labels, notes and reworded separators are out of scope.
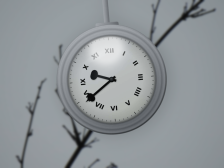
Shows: {"hour": 9, "minute": 39}
